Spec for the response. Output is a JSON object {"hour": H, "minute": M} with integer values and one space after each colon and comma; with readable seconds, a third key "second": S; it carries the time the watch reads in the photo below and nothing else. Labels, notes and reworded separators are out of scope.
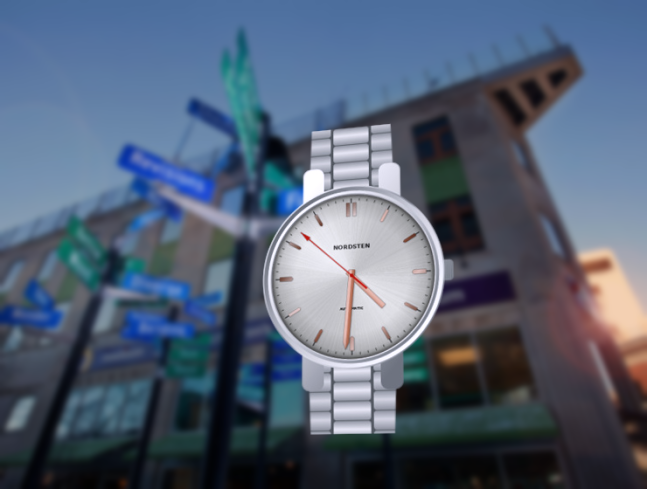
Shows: {"hour": 4, "minute": 30, "second": 52}
